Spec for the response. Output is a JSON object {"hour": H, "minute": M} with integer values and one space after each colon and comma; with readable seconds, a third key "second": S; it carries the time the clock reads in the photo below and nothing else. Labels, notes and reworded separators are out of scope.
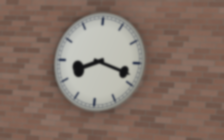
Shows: {"hour": 8, "minute": 18}
